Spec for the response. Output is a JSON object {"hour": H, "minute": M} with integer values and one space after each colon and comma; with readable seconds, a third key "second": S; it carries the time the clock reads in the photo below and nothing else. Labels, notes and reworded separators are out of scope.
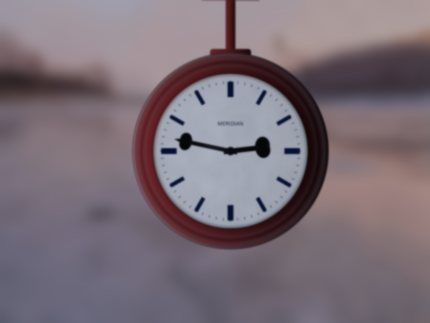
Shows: {"hour": 2, "minute": 47}
